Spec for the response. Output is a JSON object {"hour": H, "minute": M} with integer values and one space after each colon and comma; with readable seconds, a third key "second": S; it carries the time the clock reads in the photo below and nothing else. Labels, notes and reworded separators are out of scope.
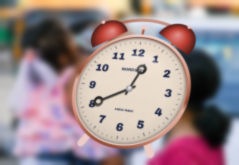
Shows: {"hour": 12, "minute": 40}
